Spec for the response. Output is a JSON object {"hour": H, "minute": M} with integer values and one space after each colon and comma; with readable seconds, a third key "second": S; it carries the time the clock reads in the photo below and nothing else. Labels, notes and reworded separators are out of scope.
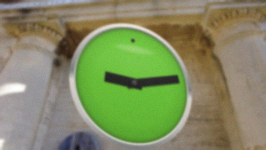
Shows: {"hour": 9, "minute": 13}
